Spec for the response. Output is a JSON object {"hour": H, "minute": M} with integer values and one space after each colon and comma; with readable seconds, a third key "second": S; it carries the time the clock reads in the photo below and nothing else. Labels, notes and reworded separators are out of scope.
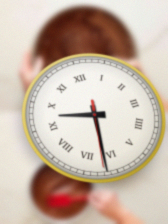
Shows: {"hour": 9, "minute": 31, "second": 32}
